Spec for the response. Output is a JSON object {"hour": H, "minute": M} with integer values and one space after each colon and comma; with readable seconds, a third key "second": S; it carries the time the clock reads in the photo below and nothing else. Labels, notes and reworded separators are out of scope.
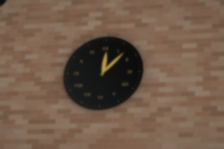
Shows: {"hour": 12, "minute": 7}
